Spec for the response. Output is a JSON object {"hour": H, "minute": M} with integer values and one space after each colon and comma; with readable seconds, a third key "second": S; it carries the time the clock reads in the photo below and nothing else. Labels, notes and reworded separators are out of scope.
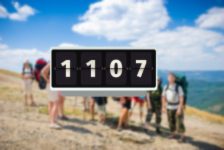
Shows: {"hour": 11, "minute": 7}
